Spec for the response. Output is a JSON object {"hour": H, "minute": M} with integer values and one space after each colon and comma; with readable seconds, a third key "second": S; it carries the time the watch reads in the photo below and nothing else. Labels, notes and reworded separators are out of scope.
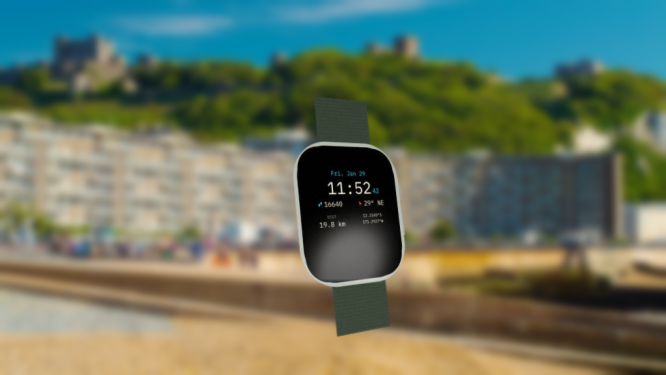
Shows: {"hour": 11, "minute": 52}
